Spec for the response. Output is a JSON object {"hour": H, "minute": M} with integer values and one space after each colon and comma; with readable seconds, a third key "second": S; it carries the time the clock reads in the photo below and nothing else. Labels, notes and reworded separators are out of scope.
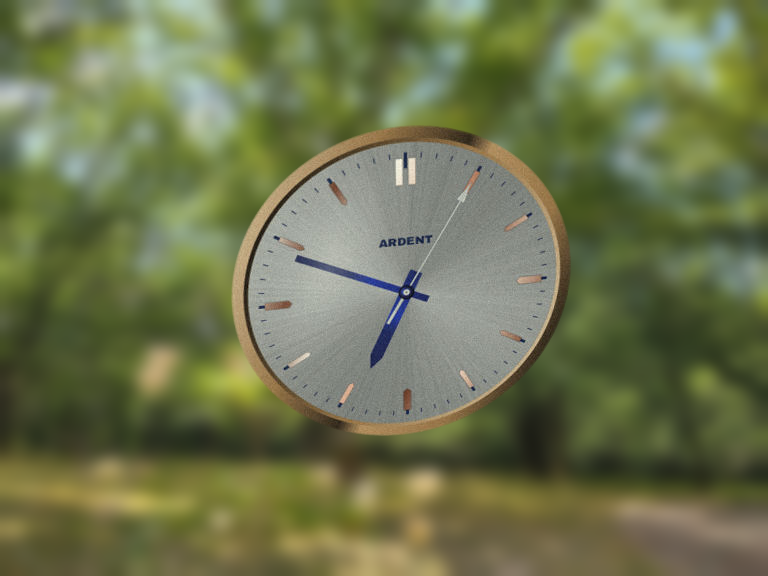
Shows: {"hour": 6, "minute": 49, "second": 5}
